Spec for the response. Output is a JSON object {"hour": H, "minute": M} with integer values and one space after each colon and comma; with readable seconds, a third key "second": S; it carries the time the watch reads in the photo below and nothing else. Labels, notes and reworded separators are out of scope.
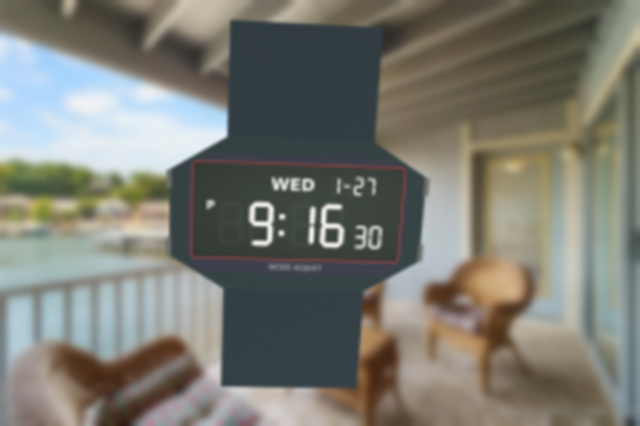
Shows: {"hour": 9, "minute": 16, "second": 30}
